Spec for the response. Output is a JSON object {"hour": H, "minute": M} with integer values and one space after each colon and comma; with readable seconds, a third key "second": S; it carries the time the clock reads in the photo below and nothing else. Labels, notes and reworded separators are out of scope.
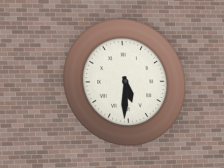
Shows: {"hour": 5, "minute": 31}
